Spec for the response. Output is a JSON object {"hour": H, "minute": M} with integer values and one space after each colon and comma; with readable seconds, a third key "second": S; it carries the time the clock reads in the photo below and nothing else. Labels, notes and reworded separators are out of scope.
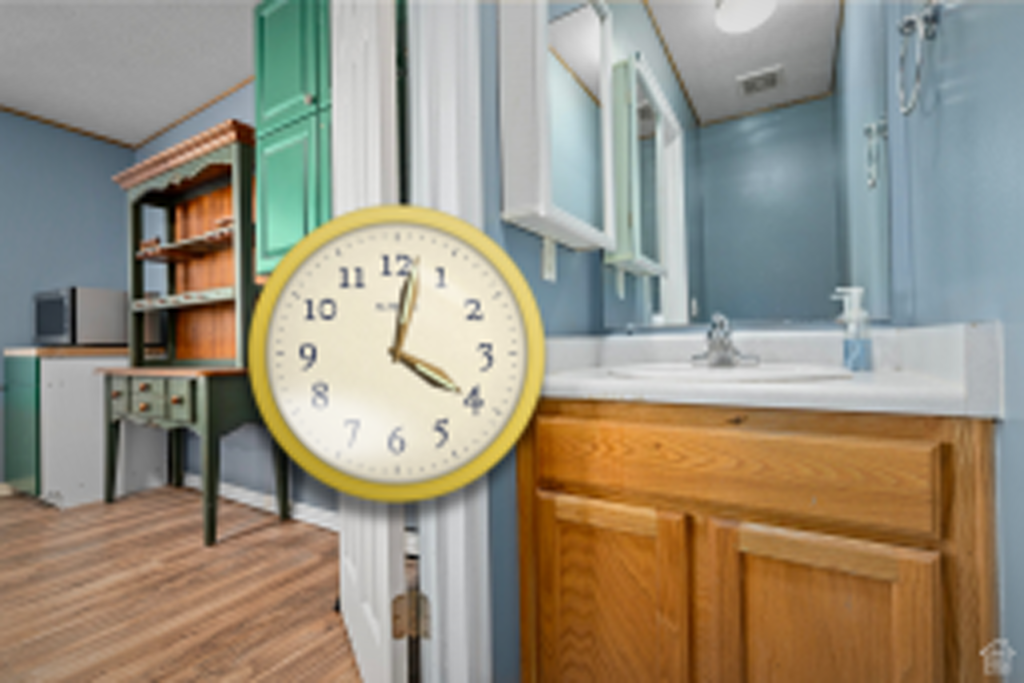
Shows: {"hour": 4, "minute": 2}
